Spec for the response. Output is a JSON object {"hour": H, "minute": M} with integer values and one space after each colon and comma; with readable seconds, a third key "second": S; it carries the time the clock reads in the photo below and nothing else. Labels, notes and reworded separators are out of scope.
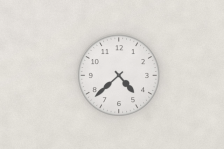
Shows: {"hour": 4, "minute": 38}
